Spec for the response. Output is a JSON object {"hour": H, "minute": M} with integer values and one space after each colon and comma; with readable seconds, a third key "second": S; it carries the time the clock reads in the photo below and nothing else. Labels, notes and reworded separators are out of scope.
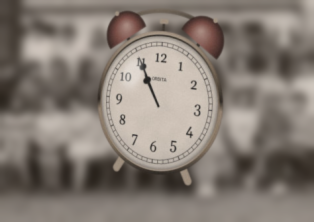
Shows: {"hour": 10, "minute": 55}
